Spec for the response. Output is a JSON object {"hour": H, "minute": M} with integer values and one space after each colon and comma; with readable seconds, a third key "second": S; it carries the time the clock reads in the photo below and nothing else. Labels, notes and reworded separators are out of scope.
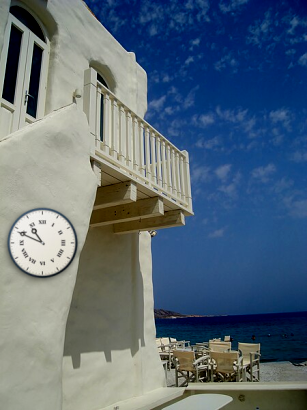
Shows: {"hour": 10, "minute": 49}
